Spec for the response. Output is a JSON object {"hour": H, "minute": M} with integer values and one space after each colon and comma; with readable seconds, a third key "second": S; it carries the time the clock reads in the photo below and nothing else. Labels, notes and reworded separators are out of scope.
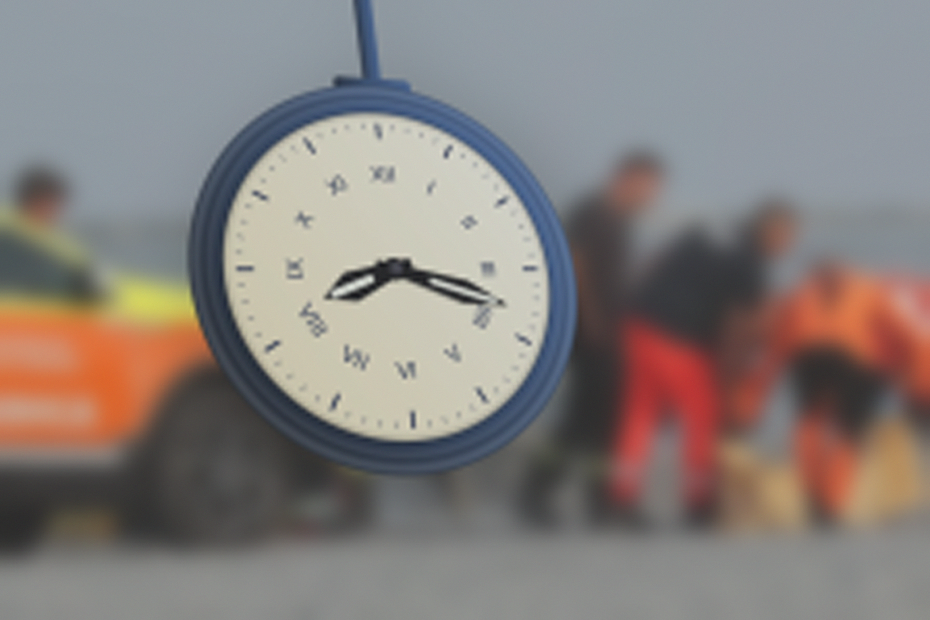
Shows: {"hour": 8, "minute": 18}
